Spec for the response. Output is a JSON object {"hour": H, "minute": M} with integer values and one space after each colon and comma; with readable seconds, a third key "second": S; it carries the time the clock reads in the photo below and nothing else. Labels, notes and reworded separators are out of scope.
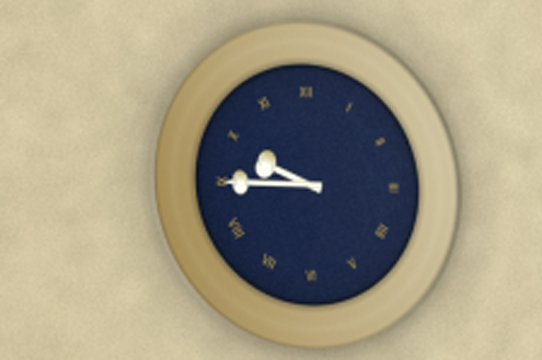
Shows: {"hour": 9, "minute": 45}
